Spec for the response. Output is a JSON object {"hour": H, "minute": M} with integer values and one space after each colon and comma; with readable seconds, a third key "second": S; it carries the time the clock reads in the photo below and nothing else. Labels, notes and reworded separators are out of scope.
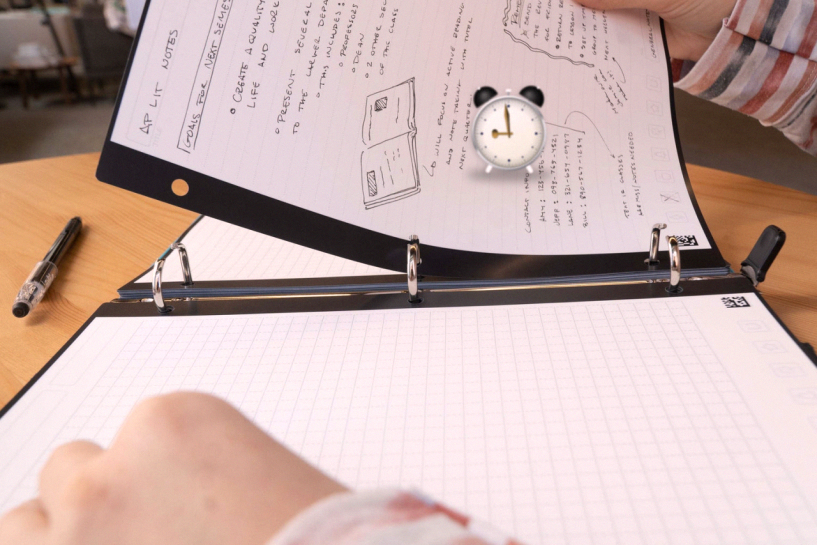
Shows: {"hour": 8, "minute": 59}
